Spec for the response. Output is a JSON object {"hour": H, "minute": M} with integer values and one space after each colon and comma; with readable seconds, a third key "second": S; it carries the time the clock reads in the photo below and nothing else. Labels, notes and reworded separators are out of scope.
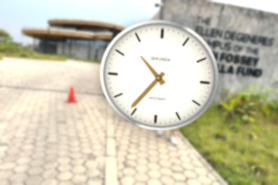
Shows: {"hour": 10, "minute": 36}
